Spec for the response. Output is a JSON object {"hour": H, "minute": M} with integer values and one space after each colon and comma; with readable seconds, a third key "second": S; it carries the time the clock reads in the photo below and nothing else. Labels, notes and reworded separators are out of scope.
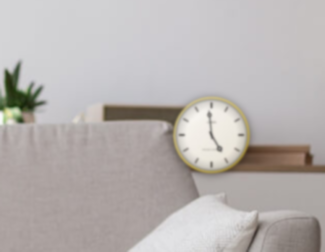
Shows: {"hour": 4, "minute": 59}
